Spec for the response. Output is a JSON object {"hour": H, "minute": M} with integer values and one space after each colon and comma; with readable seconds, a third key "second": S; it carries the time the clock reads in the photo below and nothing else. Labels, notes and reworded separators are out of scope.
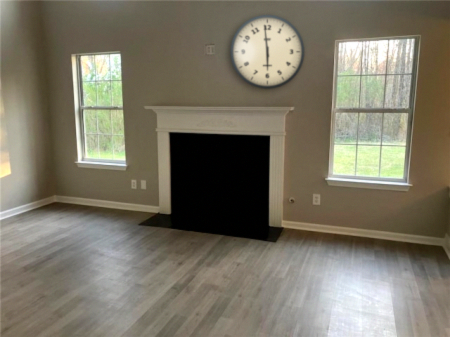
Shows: {"hour": 5, "minute": 59}
